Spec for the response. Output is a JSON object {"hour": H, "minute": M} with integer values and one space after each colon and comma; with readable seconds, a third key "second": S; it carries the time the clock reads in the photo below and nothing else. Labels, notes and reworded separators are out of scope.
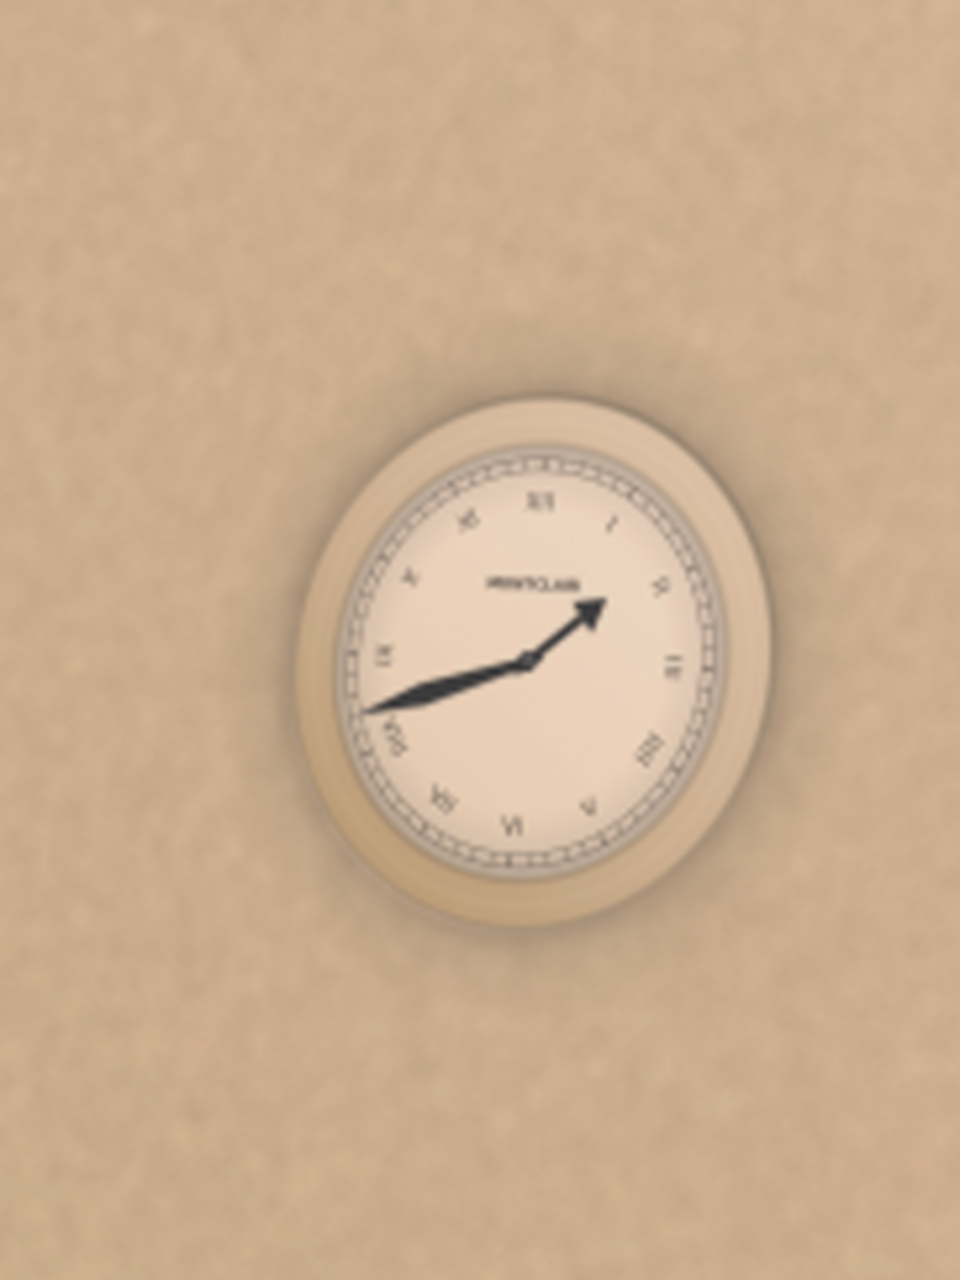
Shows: {"hour": 1, "minute": 42}
